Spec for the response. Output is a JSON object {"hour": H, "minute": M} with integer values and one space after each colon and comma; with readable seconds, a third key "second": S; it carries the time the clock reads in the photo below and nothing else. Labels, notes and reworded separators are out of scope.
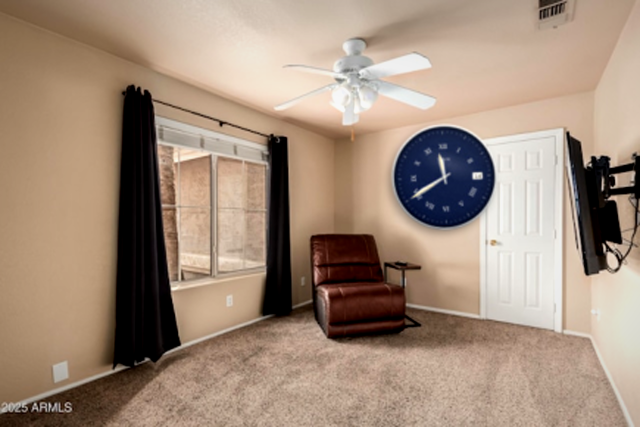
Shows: {"hour": 11, "minute": 40}
